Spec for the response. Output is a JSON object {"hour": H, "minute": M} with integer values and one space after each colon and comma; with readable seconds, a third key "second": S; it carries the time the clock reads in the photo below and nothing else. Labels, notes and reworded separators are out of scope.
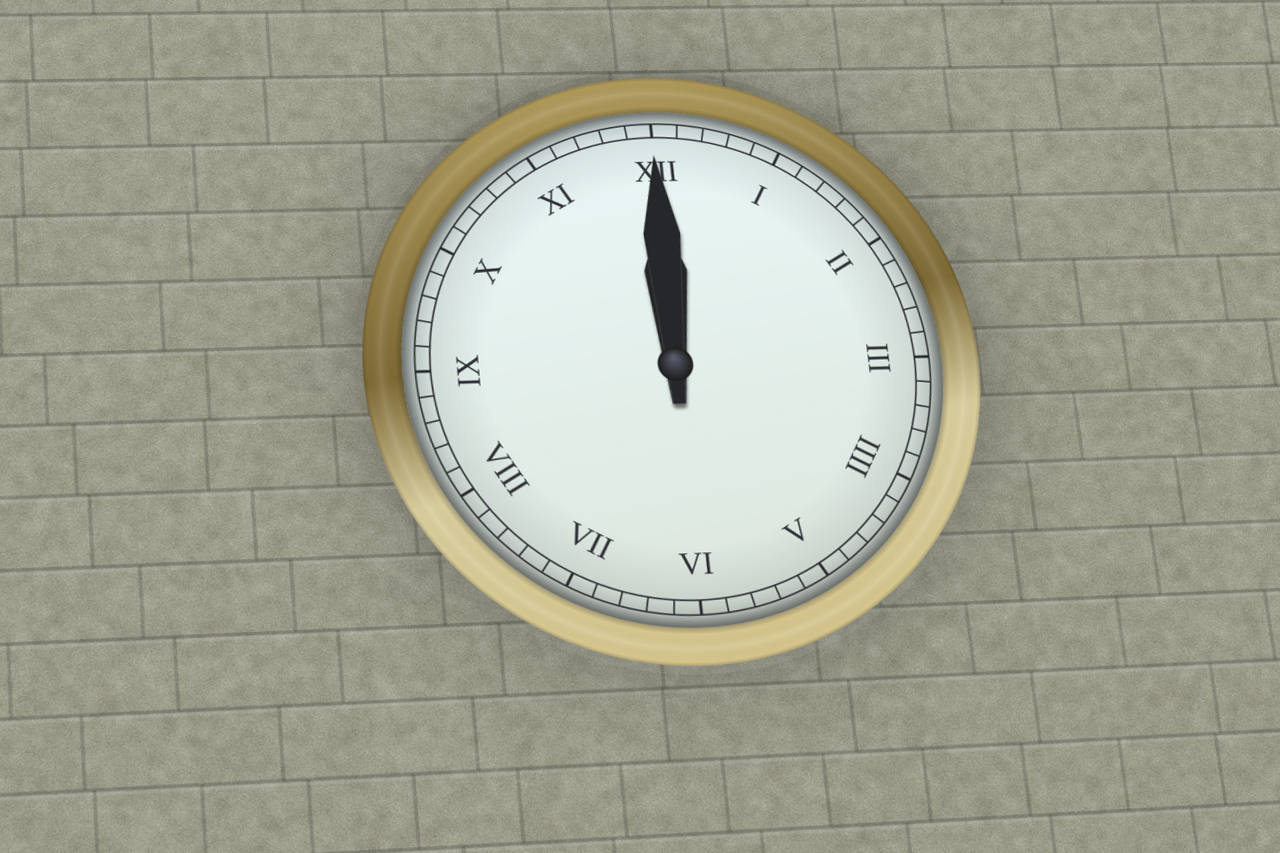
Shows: {"hour": 12, "minute": 0}
